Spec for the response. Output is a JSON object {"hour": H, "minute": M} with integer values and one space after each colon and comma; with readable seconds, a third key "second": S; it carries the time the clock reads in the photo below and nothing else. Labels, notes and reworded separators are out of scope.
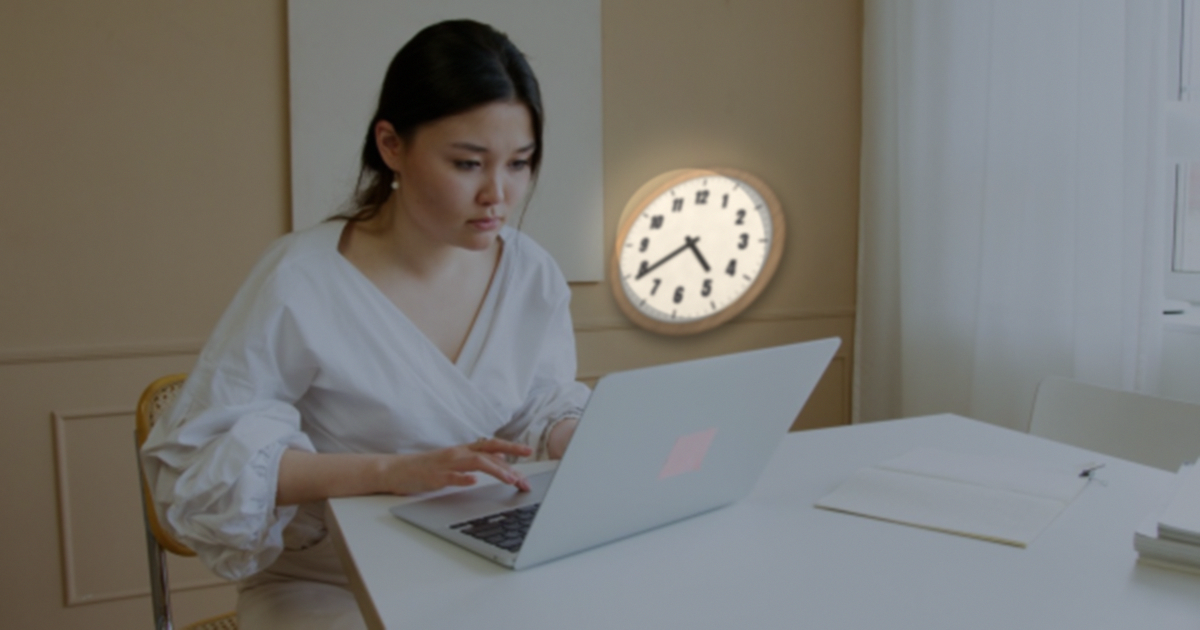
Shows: {"hour": 4, "minute": 39}
